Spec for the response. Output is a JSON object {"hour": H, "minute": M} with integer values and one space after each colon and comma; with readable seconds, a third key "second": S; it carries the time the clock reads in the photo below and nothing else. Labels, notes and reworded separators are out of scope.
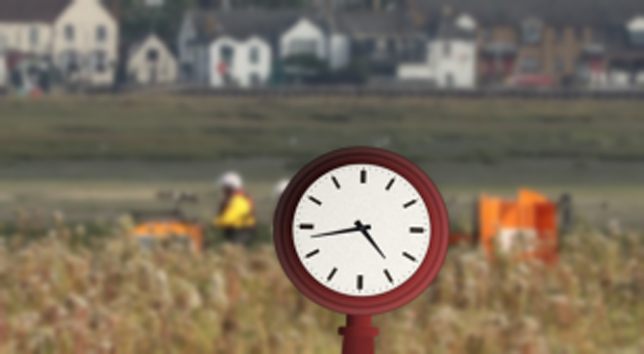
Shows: {"hour": 4, "minute": 43}
